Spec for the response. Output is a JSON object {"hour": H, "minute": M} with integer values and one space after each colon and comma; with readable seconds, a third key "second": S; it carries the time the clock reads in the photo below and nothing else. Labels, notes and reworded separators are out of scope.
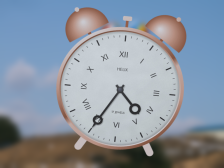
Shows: {"hour": 4, "minute": 35}
